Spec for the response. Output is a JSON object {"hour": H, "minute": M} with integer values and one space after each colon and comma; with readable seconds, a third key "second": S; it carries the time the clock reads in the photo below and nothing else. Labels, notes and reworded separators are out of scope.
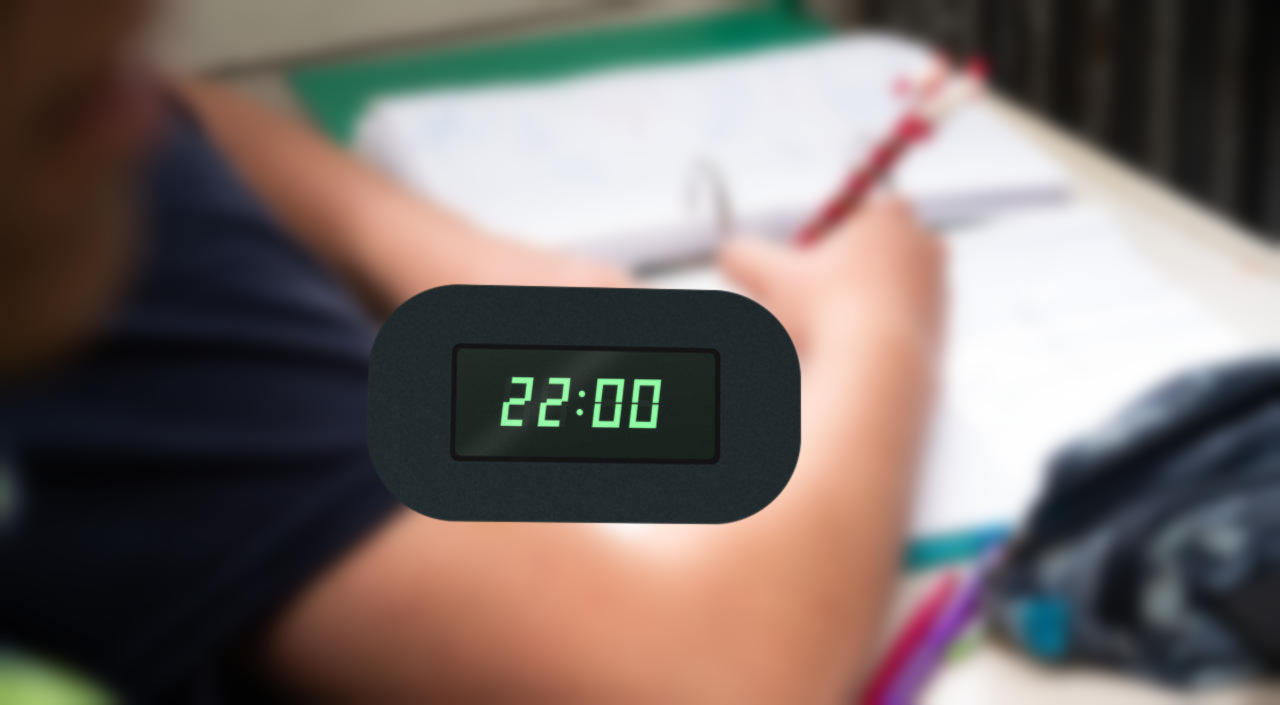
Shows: {"hour": 22, "minute": 0}
